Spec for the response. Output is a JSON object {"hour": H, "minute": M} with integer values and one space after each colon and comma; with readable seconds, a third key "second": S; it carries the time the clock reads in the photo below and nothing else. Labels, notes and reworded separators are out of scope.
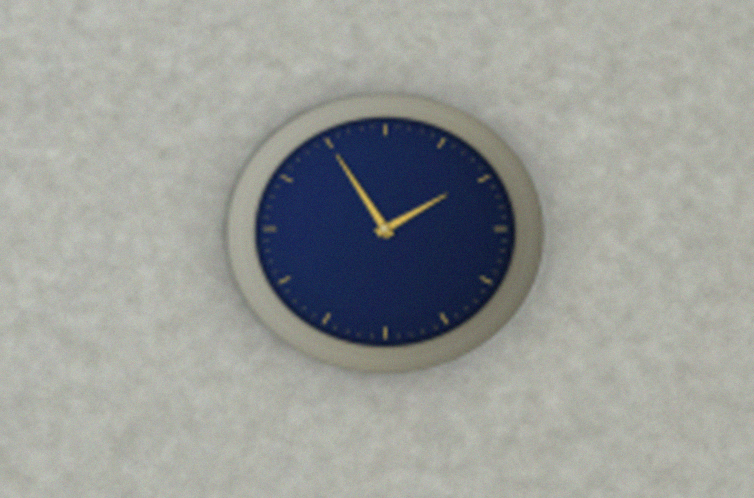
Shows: {"hour": 1, "minute": 55}
